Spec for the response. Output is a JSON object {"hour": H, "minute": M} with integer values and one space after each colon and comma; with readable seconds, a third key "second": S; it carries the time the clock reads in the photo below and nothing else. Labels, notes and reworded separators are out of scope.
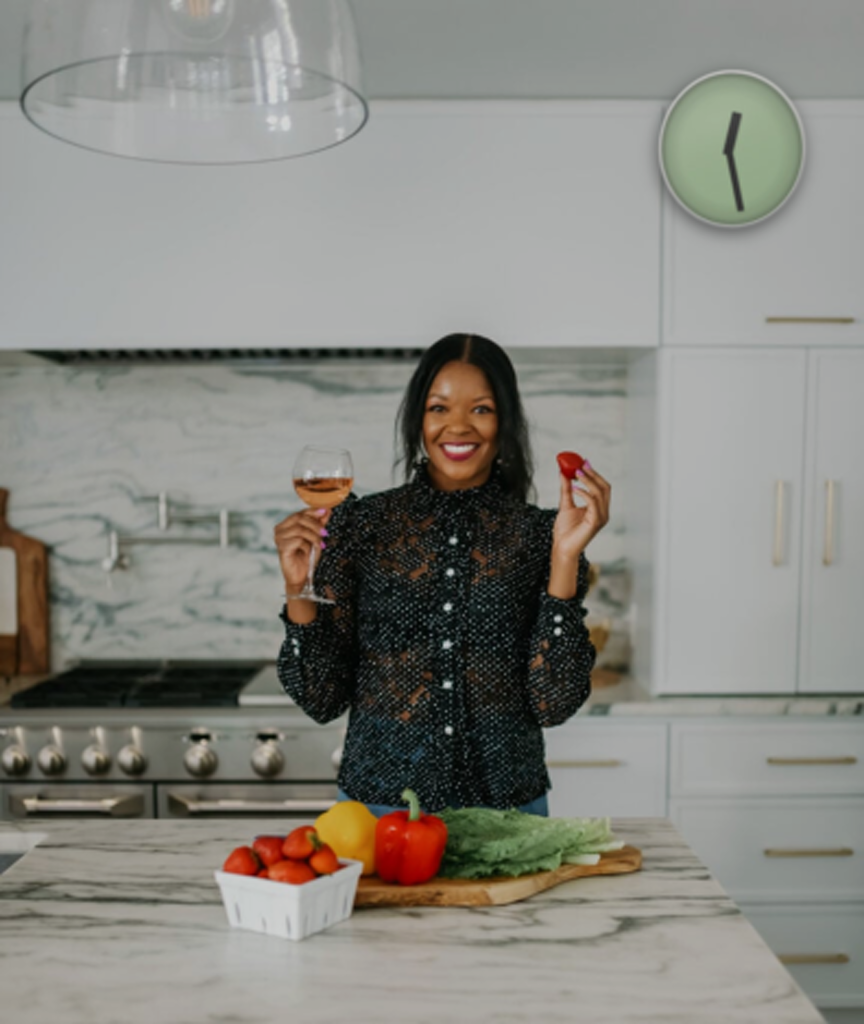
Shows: {"hour": 12, "minute": 28}
